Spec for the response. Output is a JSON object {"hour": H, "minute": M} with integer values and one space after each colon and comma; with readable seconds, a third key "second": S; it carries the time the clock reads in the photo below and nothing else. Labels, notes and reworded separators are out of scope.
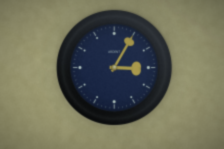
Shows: {"hour": 3, "minute": 5}
